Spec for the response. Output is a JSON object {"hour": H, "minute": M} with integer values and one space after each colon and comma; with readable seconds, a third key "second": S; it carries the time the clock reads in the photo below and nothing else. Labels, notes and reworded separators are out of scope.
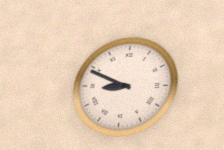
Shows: {"hour": 8, "minute": 49}
